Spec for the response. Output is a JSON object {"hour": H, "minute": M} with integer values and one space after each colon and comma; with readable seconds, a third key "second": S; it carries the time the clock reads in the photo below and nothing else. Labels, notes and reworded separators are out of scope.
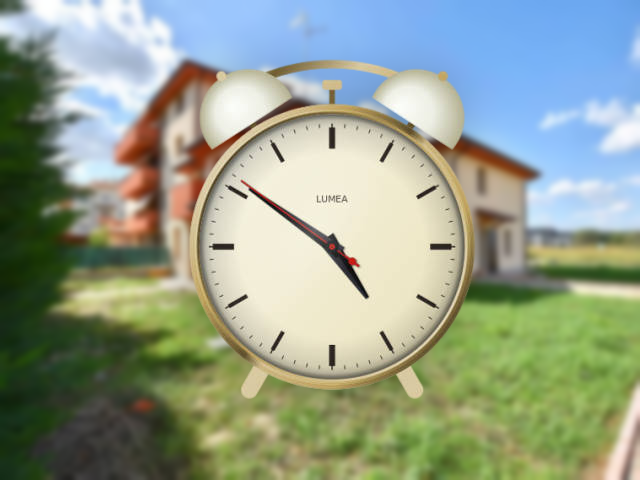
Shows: {"hour": 4, "minute": 50, "second": 51}
